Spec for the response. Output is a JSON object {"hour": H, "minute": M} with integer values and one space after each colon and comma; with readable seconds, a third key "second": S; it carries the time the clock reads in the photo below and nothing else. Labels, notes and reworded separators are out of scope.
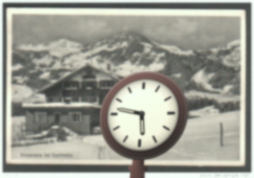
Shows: {"hour": 5, "minute": 47}
